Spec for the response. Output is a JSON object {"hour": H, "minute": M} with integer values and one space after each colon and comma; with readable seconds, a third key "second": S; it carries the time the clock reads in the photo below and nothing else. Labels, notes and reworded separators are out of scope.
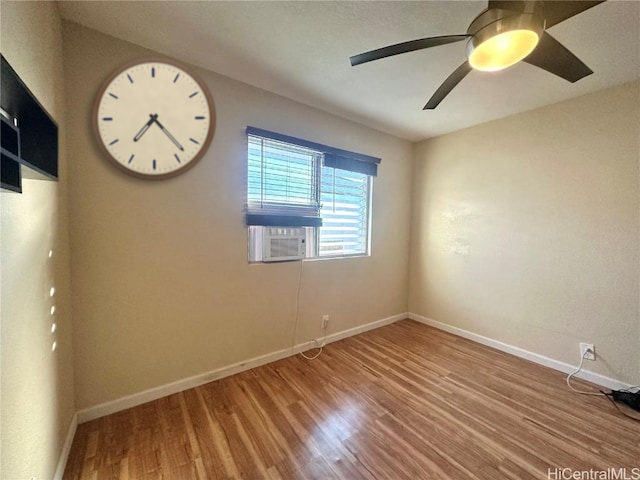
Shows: {"hour": 7, "minute": 23}
